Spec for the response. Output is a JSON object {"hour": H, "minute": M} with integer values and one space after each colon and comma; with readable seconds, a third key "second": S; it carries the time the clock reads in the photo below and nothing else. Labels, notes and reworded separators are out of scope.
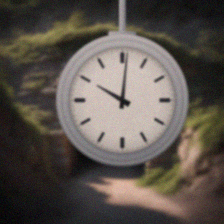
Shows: {"hour": 10, "minute": 1}
